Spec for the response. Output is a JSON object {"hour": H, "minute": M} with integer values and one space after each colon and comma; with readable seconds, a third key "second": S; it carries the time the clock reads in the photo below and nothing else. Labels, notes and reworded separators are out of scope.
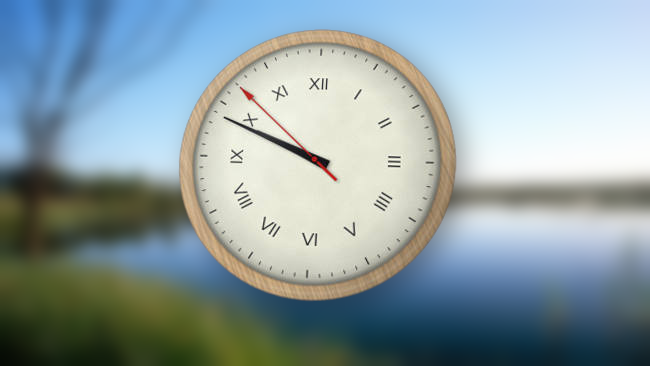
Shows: {"hour": 9, "minute": 48, "second": 52}
